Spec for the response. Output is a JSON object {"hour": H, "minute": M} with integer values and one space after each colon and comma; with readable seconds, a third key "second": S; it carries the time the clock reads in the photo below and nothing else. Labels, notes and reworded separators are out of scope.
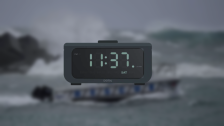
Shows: {"hour": 11, "minute": 37}
